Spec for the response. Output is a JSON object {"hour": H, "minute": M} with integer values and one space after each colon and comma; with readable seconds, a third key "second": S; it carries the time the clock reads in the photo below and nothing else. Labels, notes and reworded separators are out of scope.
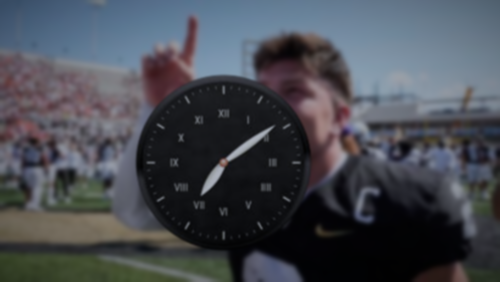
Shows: {"hour": 7, "minute": 9}
